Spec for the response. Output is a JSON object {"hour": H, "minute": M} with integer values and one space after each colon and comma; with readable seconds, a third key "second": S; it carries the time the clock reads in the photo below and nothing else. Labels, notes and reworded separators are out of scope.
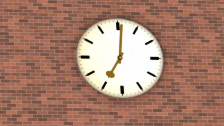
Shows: {"hour": 7, "minute": 1}
